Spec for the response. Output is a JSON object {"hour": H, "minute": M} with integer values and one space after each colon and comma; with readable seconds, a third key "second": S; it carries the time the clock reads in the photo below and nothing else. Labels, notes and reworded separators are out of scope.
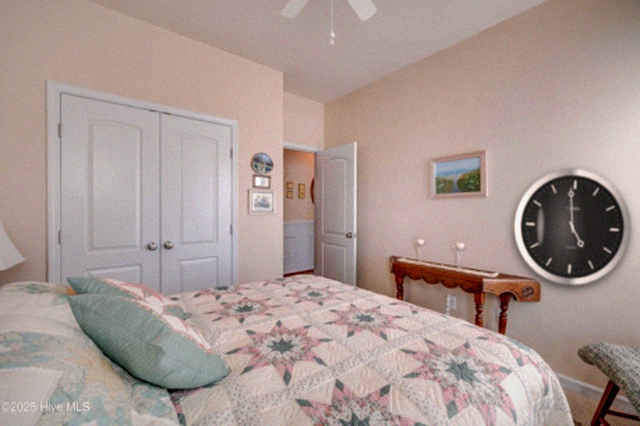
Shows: {"hour": 4, "minute": 59}
